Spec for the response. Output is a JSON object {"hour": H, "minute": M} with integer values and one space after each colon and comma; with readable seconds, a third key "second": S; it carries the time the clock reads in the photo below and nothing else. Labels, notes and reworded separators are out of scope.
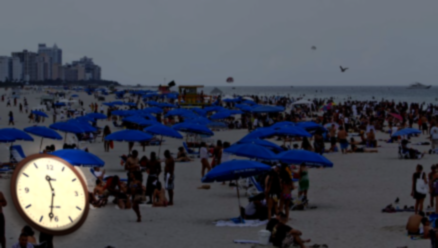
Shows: {"hour": 11, "minute": 32}
